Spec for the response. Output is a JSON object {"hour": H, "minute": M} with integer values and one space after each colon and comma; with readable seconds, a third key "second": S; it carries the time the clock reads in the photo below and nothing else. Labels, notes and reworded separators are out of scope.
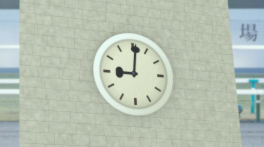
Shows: {"hour": 9, "minute": 1}
